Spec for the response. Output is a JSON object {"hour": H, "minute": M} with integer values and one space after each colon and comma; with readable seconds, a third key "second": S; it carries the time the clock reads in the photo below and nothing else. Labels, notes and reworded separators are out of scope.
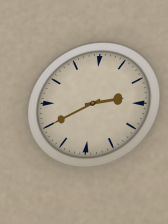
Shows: {"hour": 2, "minute": 40}
